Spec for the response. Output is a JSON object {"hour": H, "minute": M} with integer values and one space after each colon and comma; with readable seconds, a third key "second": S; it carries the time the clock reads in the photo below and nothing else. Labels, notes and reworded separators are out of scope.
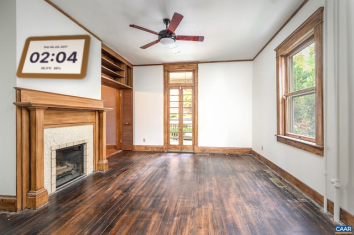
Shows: {"hour": 2, "minute": 4}
